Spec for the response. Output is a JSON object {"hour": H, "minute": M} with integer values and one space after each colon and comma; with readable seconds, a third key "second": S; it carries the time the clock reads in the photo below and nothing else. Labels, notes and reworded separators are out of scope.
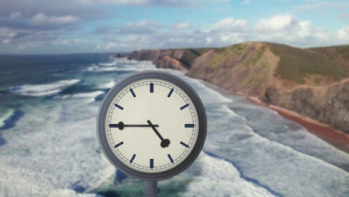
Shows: {"hour": 4, "minute": 45}
